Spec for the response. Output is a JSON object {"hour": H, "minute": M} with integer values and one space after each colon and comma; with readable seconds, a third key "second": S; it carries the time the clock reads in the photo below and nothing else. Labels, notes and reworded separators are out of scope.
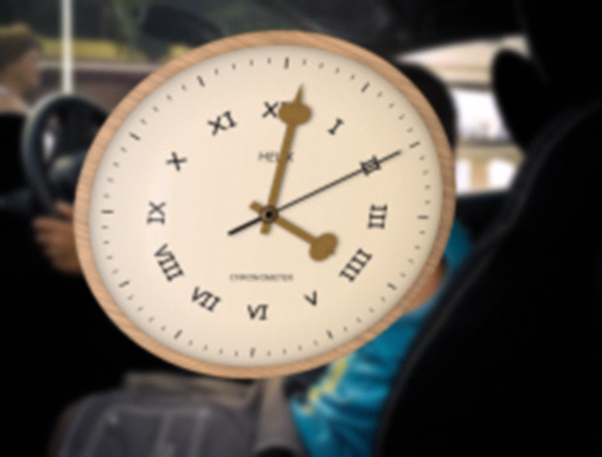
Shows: {"hour": 4, "minute": 1, "second": 10}
